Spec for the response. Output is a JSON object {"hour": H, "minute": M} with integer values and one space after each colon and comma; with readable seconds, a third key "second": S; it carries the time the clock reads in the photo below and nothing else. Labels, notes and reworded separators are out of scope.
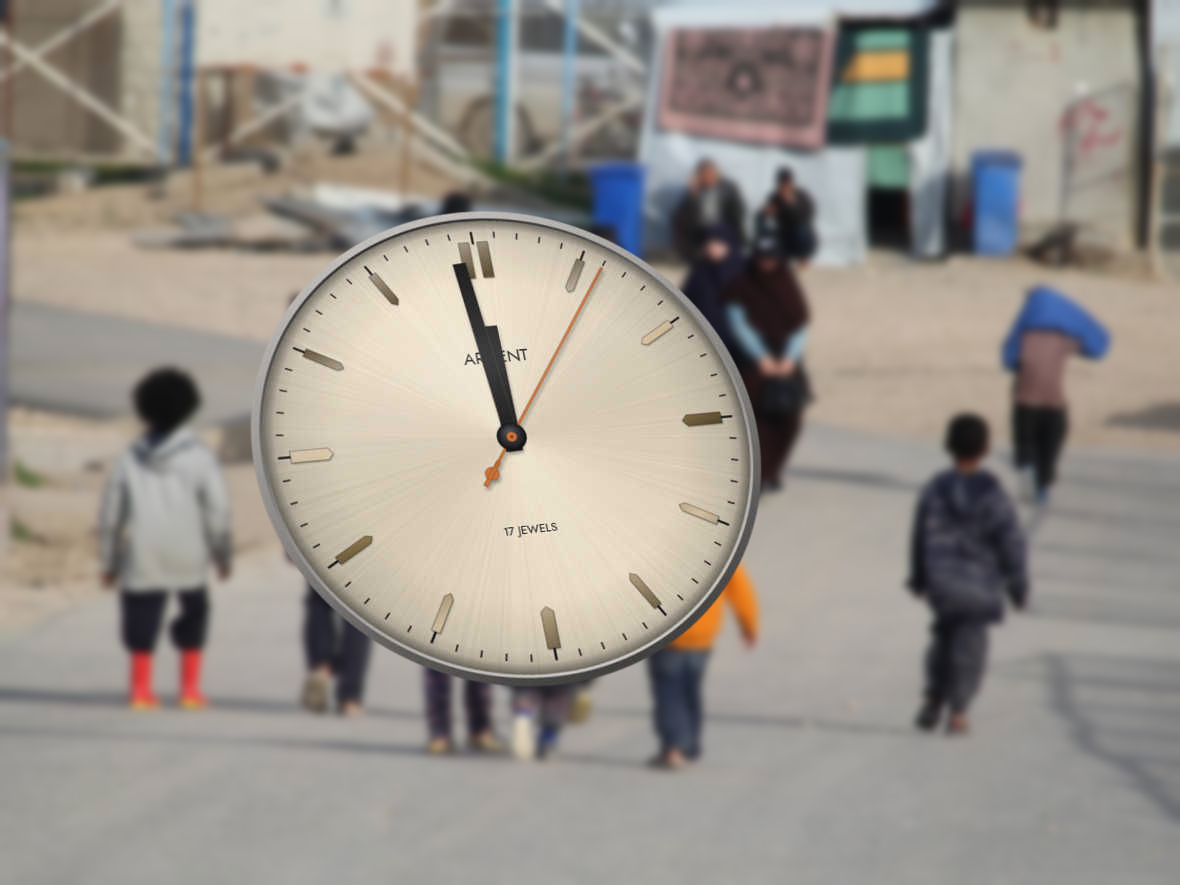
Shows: {"hour": 11, "minute": 59, "second": 6}
